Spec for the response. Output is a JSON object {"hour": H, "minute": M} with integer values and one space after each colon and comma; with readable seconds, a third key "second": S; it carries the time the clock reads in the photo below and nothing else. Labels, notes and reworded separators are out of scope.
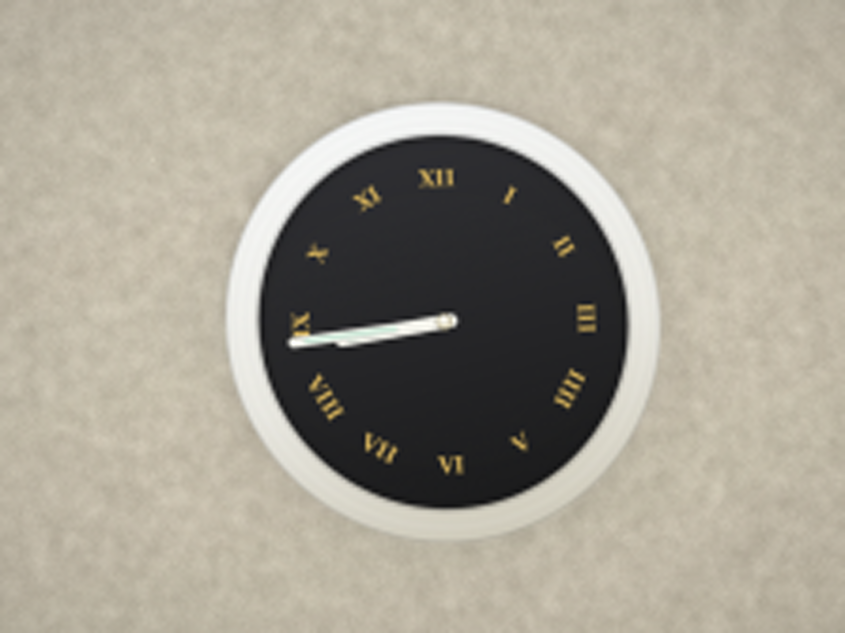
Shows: {"hour": 8, "minute": 44}
